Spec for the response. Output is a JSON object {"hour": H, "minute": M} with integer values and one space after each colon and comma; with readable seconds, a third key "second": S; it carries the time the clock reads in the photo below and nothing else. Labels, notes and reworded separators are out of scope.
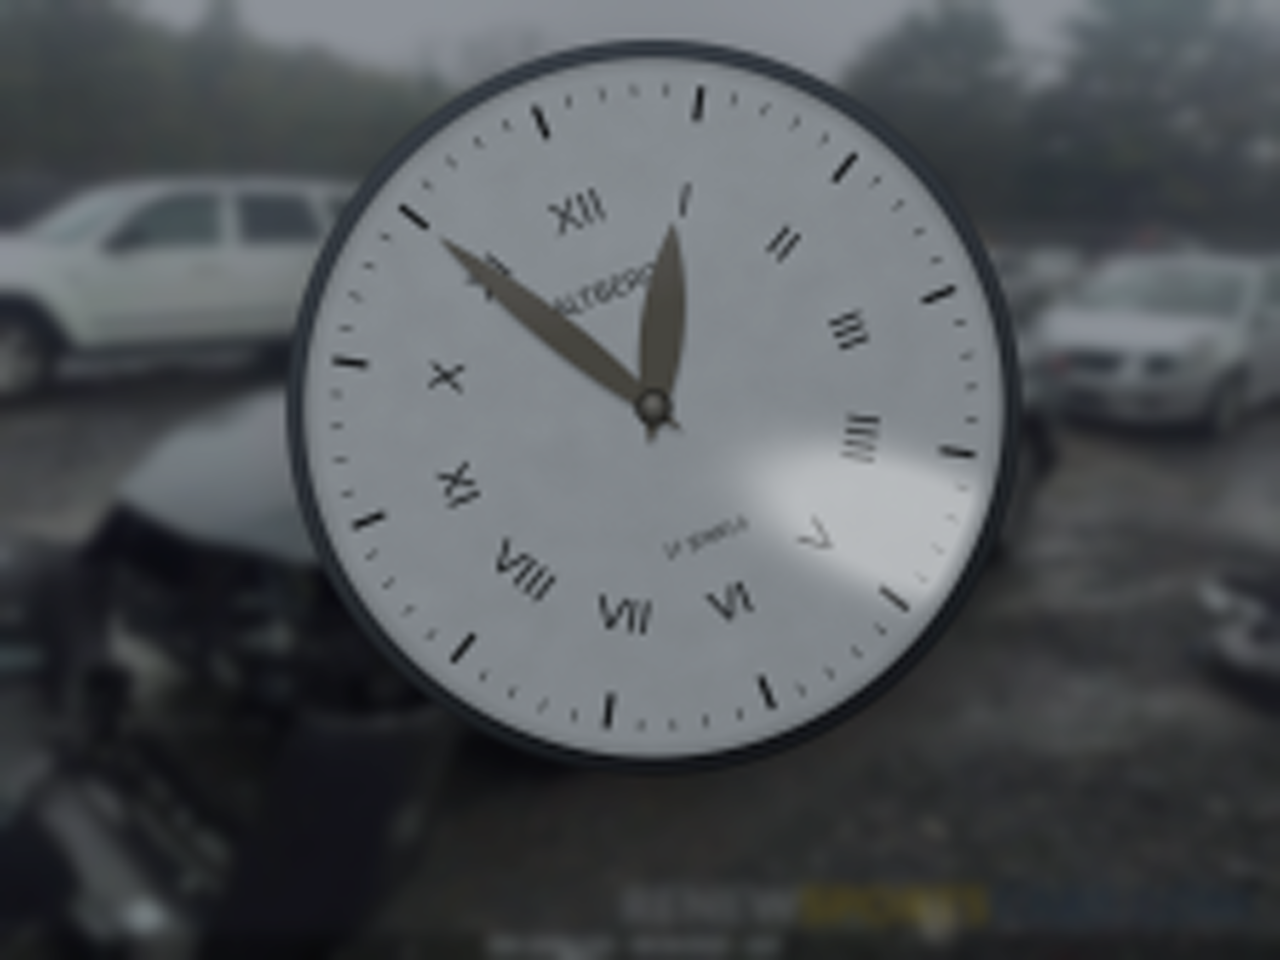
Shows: {"hour": 12, "minute": 55}
